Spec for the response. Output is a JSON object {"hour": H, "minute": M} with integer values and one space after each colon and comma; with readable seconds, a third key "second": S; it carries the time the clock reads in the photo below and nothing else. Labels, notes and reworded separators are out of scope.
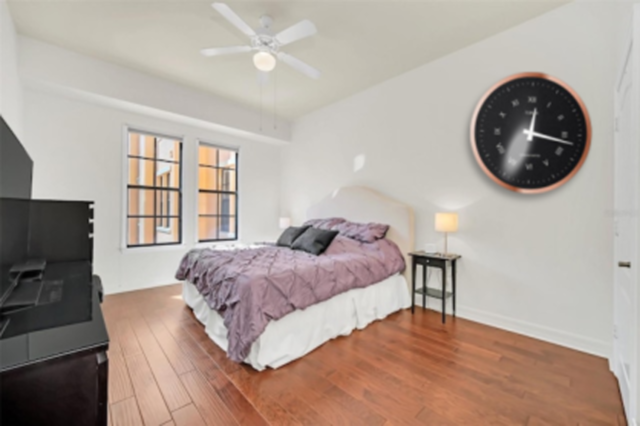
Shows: {"hour": 12, "minute": 17}
